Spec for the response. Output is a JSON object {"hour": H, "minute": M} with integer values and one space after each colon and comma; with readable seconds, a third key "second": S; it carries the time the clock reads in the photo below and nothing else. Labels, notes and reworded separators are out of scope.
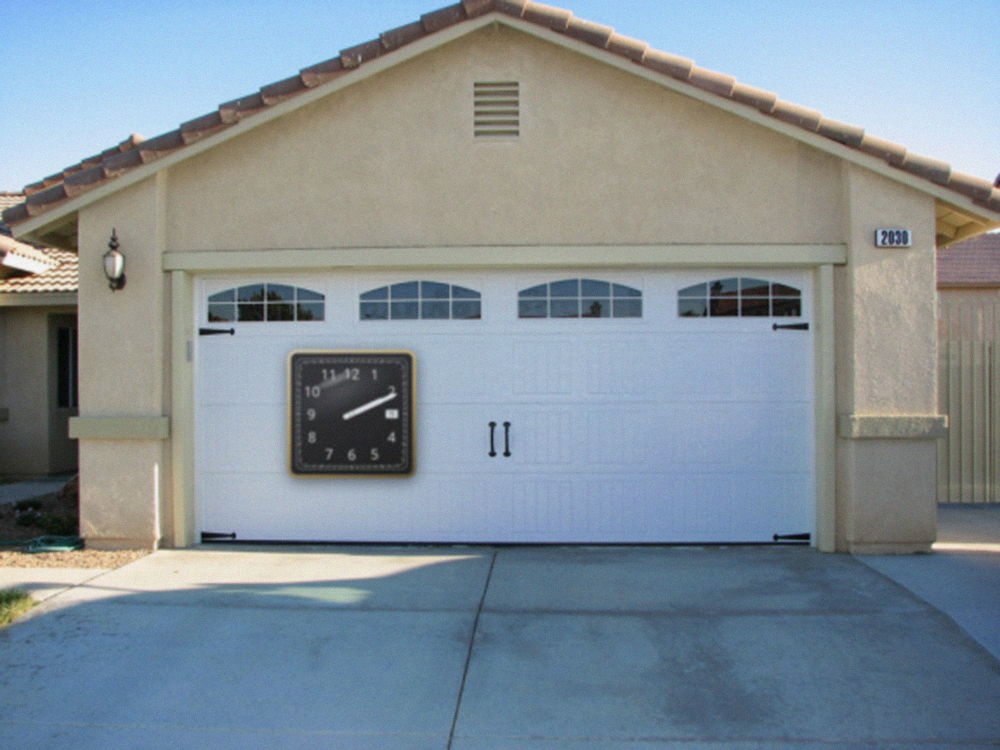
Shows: {"hour": 2, "minute": 11}
